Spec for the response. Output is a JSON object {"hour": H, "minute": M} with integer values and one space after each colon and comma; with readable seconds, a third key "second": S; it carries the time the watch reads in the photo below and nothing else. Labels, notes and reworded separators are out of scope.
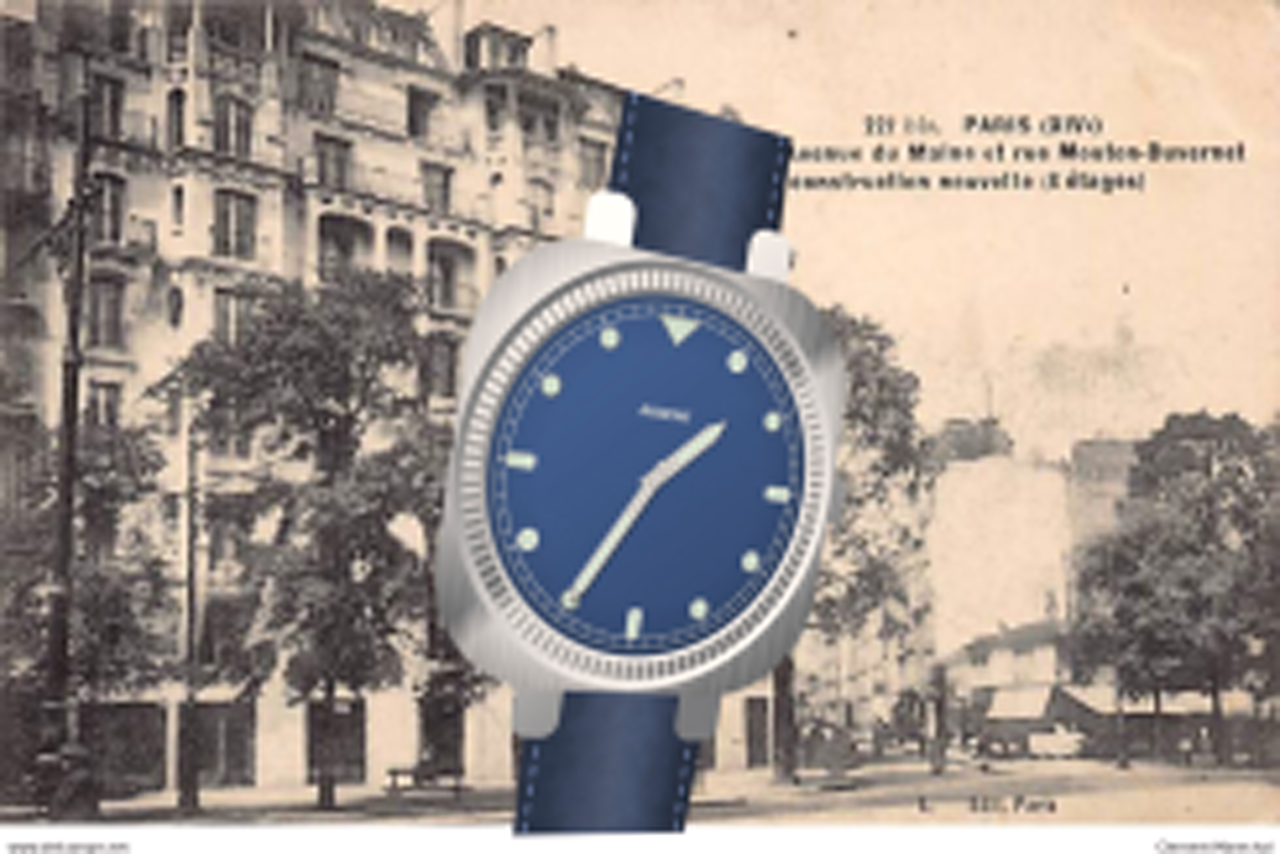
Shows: {"hour": 1, "minute": 35}
